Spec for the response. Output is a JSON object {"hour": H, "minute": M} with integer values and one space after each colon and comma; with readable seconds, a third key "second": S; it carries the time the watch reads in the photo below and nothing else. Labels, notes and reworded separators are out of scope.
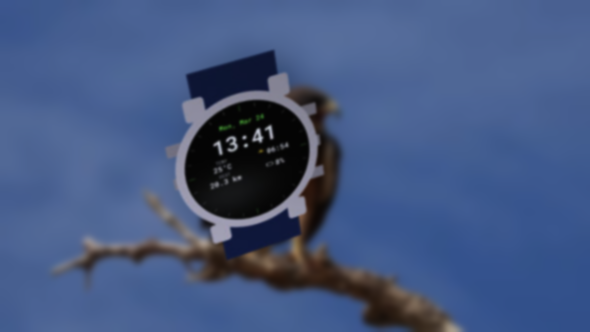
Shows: {"hour": 13, "minute": 41}
